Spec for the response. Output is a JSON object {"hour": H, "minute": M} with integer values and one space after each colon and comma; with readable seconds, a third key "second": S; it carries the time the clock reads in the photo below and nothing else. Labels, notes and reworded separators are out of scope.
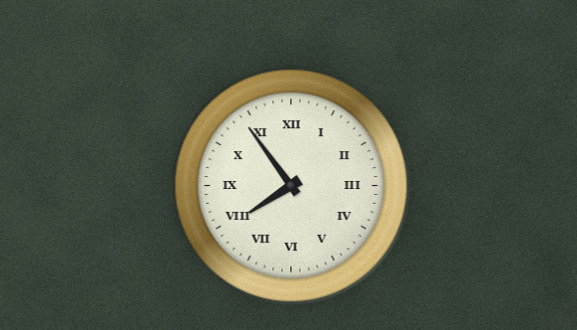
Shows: {"hour": 7, "minute": 54}
